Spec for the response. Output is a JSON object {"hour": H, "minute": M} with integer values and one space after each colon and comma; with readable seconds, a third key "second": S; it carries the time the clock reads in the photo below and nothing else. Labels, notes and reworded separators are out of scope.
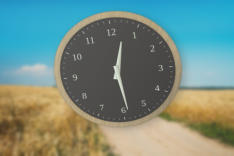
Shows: {"hour": 12, "minute": 29}
